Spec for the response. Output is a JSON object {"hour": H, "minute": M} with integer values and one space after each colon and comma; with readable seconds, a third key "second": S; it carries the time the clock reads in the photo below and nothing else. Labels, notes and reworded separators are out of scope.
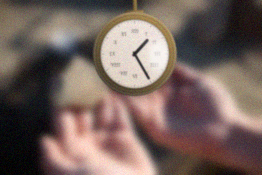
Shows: {"hour": 1, "minute": 25}
